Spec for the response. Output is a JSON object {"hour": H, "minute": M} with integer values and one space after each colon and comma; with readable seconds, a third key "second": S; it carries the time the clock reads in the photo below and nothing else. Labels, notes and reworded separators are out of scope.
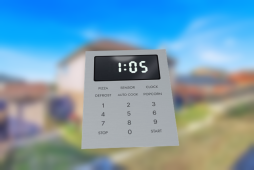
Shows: {"hour": 1, "minute": 5}
